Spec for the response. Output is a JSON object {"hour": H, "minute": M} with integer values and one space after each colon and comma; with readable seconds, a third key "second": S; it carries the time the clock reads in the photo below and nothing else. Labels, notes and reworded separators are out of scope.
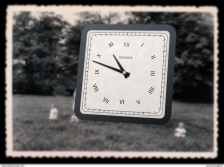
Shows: {"hour": 10, "minute": 48}
